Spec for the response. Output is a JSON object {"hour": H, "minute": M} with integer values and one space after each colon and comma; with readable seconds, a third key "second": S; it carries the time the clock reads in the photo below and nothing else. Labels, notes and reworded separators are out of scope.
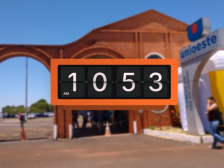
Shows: {"hour": 10, "minute": 53}
